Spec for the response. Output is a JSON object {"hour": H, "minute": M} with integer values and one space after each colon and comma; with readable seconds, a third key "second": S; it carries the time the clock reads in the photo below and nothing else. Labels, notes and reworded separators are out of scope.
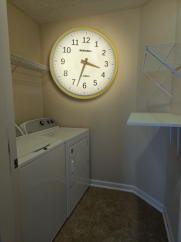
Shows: {"hour": 3, "minute": 33}
